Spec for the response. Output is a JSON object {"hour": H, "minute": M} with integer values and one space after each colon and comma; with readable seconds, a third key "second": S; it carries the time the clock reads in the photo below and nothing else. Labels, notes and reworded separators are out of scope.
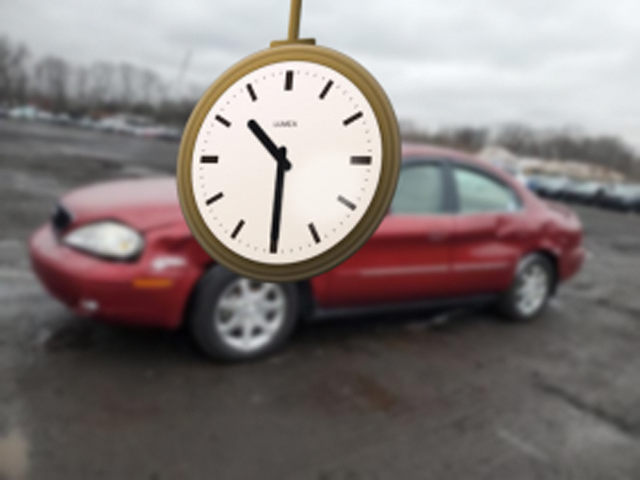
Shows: {"hour": 10, "minute": 30}
